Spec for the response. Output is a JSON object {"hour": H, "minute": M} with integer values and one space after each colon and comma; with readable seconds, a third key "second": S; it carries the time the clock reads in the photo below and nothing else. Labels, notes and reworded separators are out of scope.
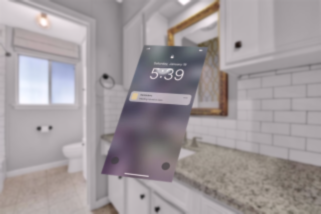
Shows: {"hour": 5, "minute": 39}
